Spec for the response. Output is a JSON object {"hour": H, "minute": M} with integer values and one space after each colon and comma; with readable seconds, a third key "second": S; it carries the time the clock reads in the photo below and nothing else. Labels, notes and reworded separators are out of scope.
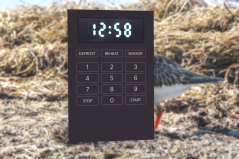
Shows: {"hour": 12, "minute": 58}
